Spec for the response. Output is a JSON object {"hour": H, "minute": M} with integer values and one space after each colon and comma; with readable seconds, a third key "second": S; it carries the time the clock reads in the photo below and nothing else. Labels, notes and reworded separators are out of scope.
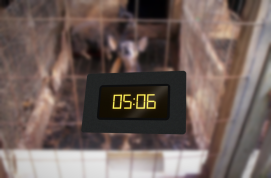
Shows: {"hour": 5, "minute": 6}
